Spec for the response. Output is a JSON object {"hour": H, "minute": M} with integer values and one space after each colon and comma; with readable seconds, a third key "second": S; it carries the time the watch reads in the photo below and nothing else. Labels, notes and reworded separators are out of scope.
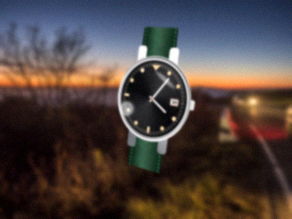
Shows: {"hour": 4, "minute": 6}
